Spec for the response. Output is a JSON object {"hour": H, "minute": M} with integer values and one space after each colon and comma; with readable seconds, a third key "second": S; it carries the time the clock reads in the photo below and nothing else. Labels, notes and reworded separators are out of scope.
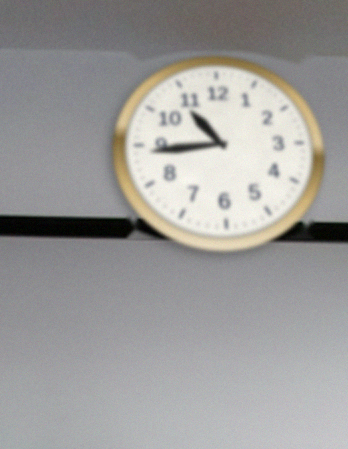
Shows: {"hour": 10, "minute": 44}
